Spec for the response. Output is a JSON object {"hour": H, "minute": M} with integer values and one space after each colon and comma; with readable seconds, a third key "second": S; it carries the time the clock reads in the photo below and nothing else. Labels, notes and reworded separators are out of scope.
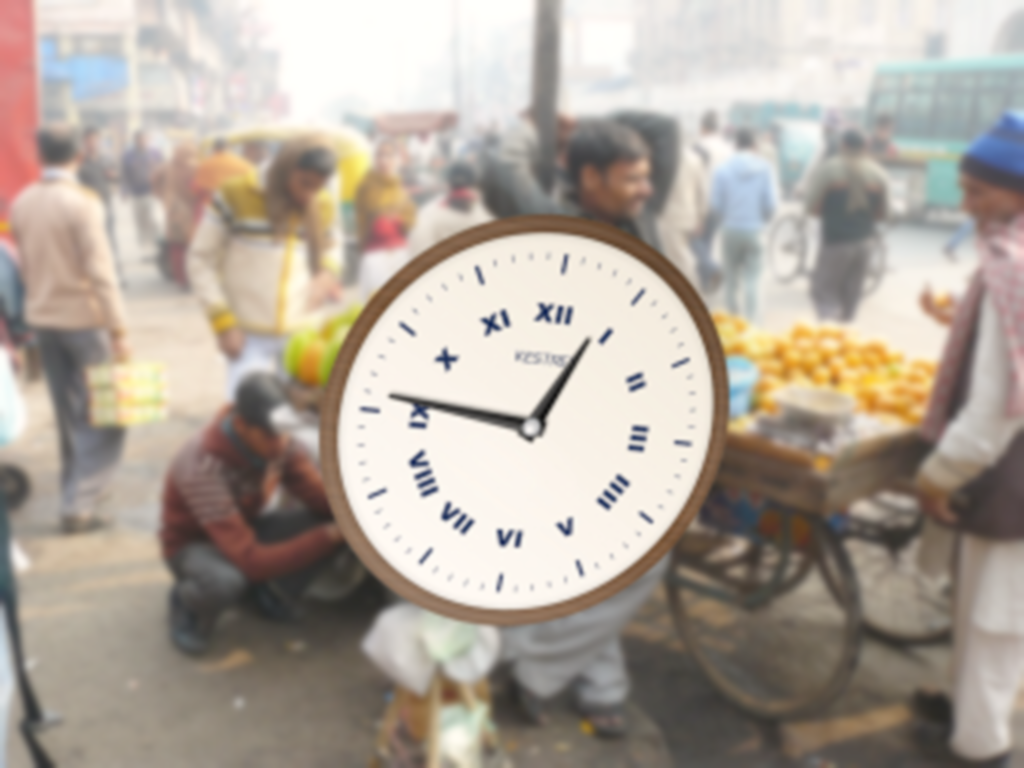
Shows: {"hour": 12, "minute": 46}
